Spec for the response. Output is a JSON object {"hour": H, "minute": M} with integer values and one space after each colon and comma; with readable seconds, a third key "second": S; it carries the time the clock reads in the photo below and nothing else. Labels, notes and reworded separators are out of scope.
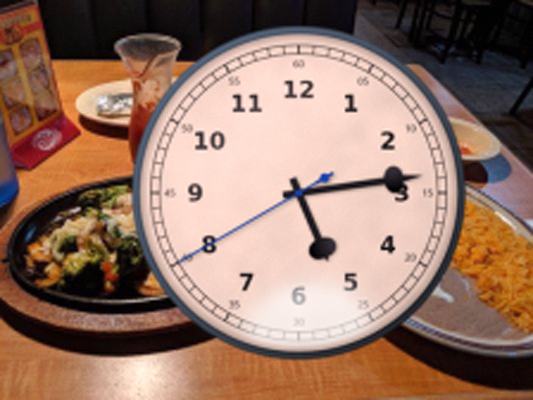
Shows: {"hour": 5, "minute": 13, "second": 40}
